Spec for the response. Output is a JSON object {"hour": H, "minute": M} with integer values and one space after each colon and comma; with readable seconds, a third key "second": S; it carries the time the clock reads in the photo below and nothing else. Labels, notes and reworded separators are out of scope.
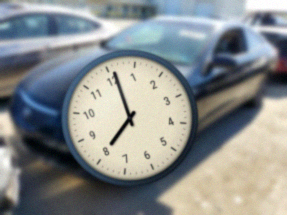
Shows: {"hour": 8, "minute": 1}
